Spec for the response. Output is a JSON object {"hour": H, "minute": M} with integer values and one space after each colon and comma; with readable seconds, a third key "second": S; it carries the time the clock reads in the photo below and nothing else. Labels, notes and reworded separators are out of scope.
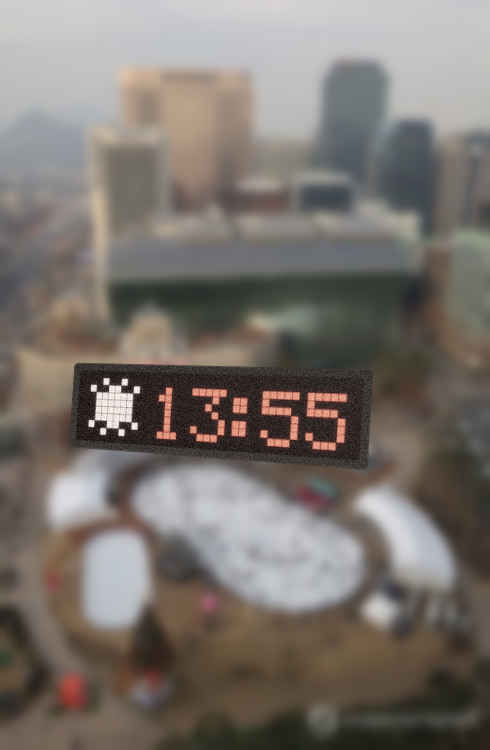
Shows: {"hour": 13, "minute": 55}
